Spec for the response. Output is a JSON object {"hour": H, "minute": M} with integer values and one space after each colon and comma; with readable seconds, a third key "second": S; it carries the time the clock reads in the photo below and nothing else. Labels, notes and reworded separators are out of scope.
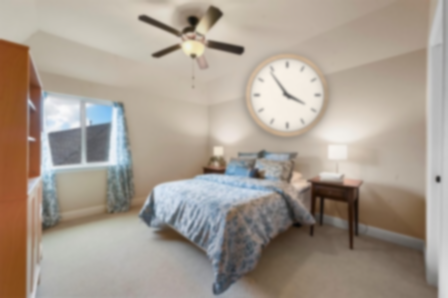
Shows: {"hour": 3, "minute": 54}
